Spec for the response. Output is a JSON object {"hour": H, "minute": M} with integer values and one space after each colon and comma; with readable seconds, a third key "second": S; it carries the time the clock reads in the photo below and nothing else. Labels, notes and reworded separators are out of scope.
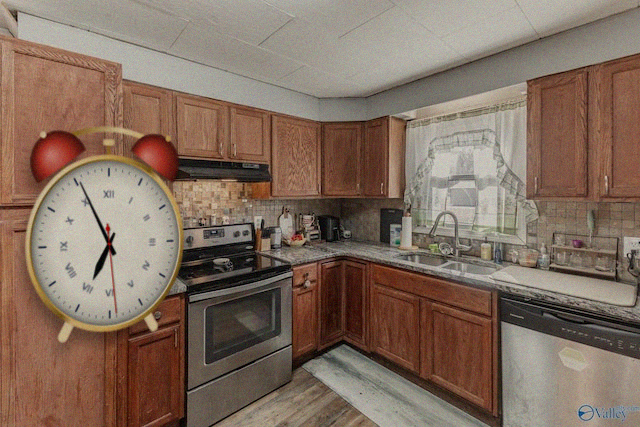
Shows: {"hour": 6, "minute": 55, "second": 29}
